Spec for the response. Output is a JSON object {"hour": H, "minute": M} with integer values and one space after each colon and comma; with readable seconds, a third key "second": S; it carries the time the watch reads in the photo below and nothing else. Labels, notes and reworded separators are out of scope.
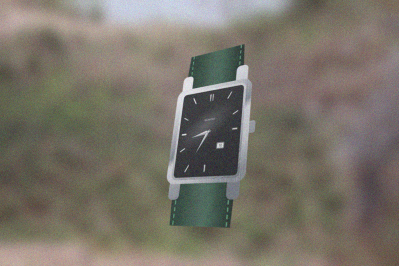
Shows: {"hour": 8, "minute": 35}
